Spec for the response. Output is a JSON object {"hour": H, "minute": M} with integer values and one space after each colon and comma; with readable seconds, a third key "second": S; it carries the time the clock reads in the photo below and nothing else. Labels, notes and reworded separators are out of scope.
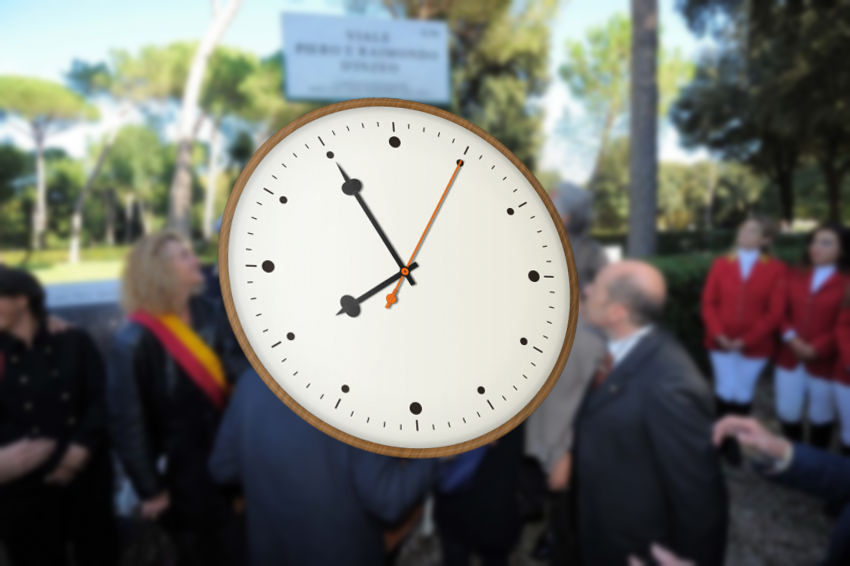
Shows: {"hour": 7, "minute": 55, "second": 5}
